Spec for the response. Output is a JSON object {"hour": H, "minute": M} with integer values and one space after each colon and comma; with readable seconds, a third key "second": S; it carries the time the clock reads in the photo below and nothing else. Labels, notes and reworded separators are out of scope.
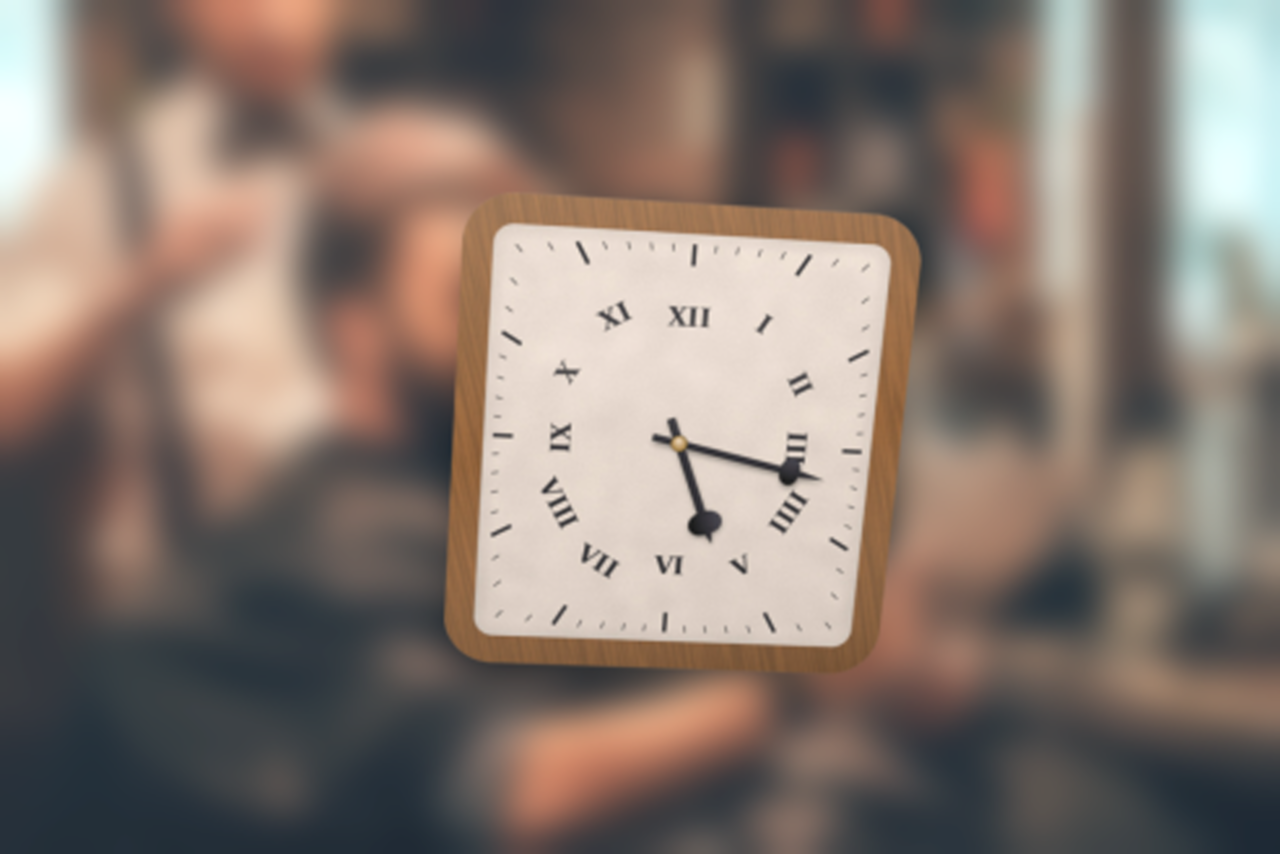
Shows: {"hour": 5, "minute": 17}
